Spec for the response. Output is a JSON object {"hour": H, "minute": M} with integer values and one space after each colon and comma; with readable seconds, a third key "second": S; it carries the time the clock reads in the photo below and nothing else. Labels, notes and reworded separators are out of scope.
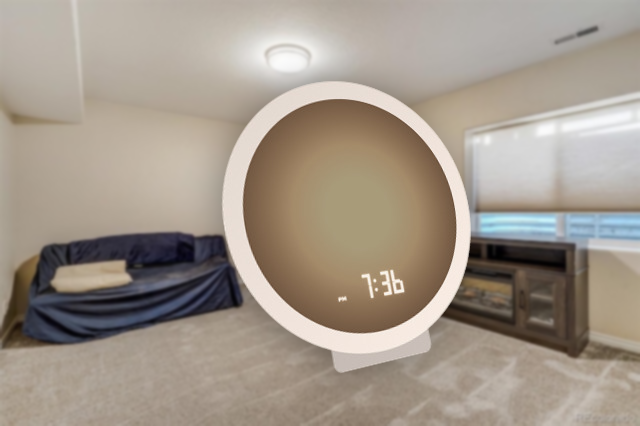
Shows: {"hour": 7, "minute": 36}
